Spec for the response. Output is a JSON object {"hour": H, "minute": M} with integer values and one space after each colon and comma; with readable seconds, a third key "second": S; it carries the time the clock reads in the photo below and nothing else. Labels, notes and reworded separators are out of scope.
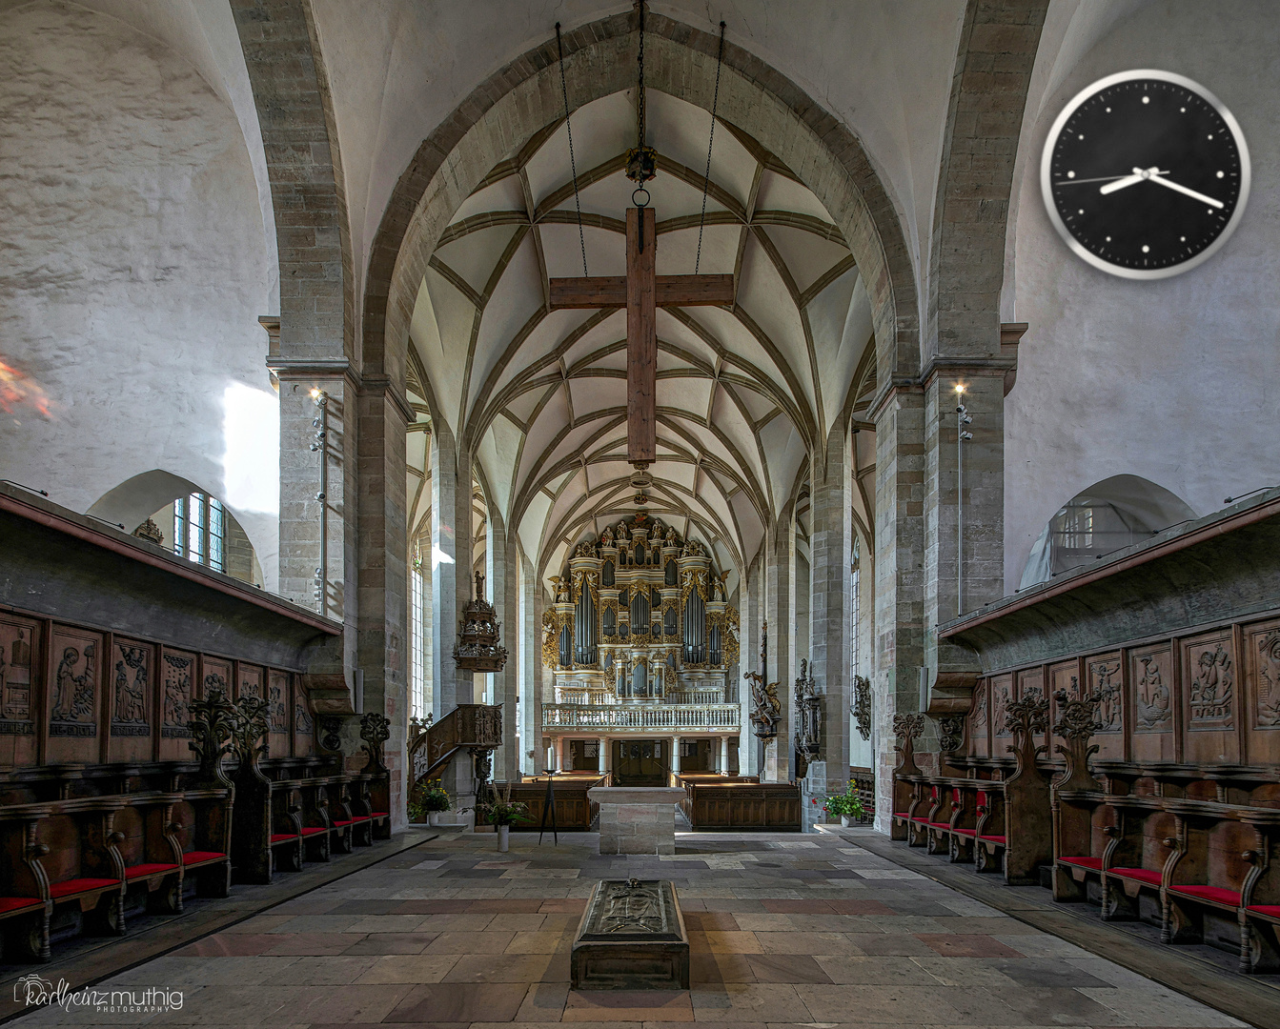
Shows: {"hour": 8, "minute": 18, "second": 44}
